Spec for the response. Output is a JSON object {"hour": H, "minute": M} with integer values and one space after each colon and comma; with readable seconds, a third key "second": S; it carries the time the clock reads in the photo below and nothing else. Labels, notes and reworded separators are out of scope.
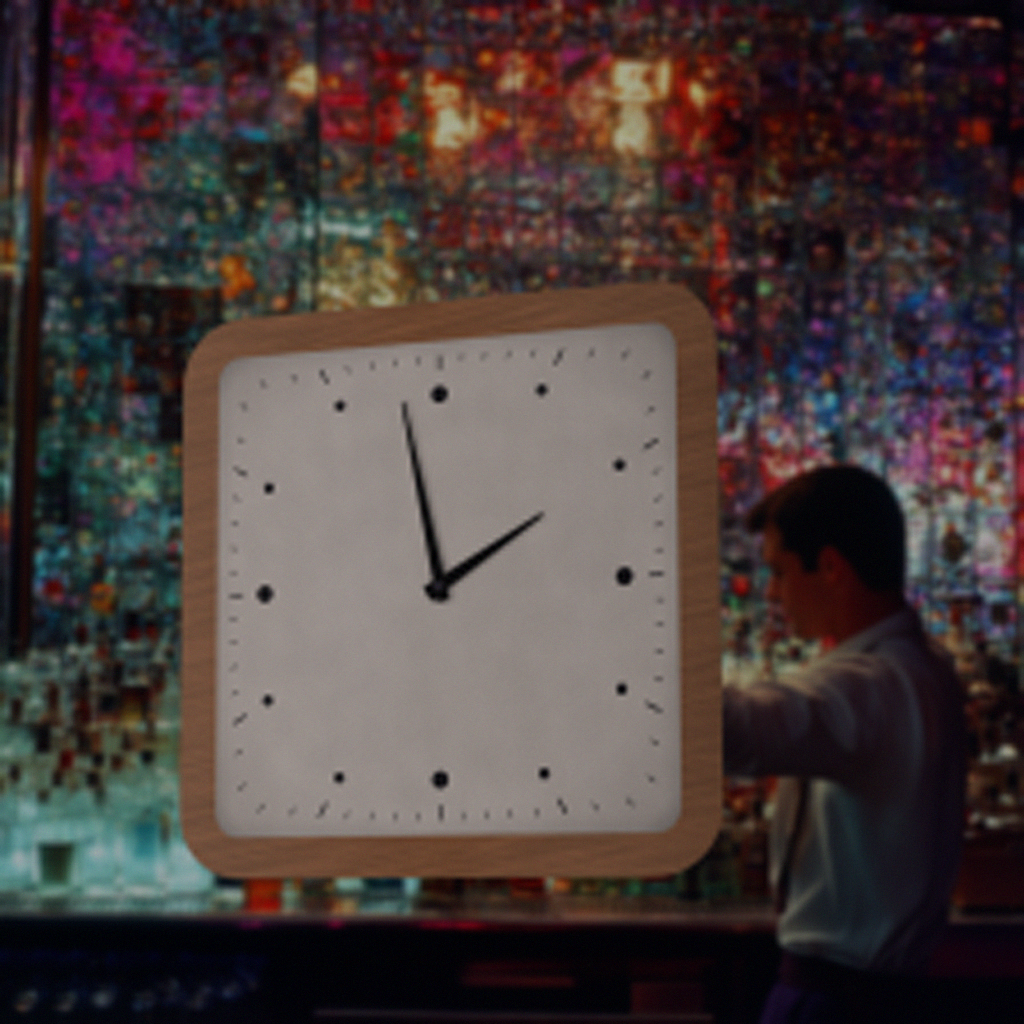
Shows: {"hour": 1, "minute": 58}
